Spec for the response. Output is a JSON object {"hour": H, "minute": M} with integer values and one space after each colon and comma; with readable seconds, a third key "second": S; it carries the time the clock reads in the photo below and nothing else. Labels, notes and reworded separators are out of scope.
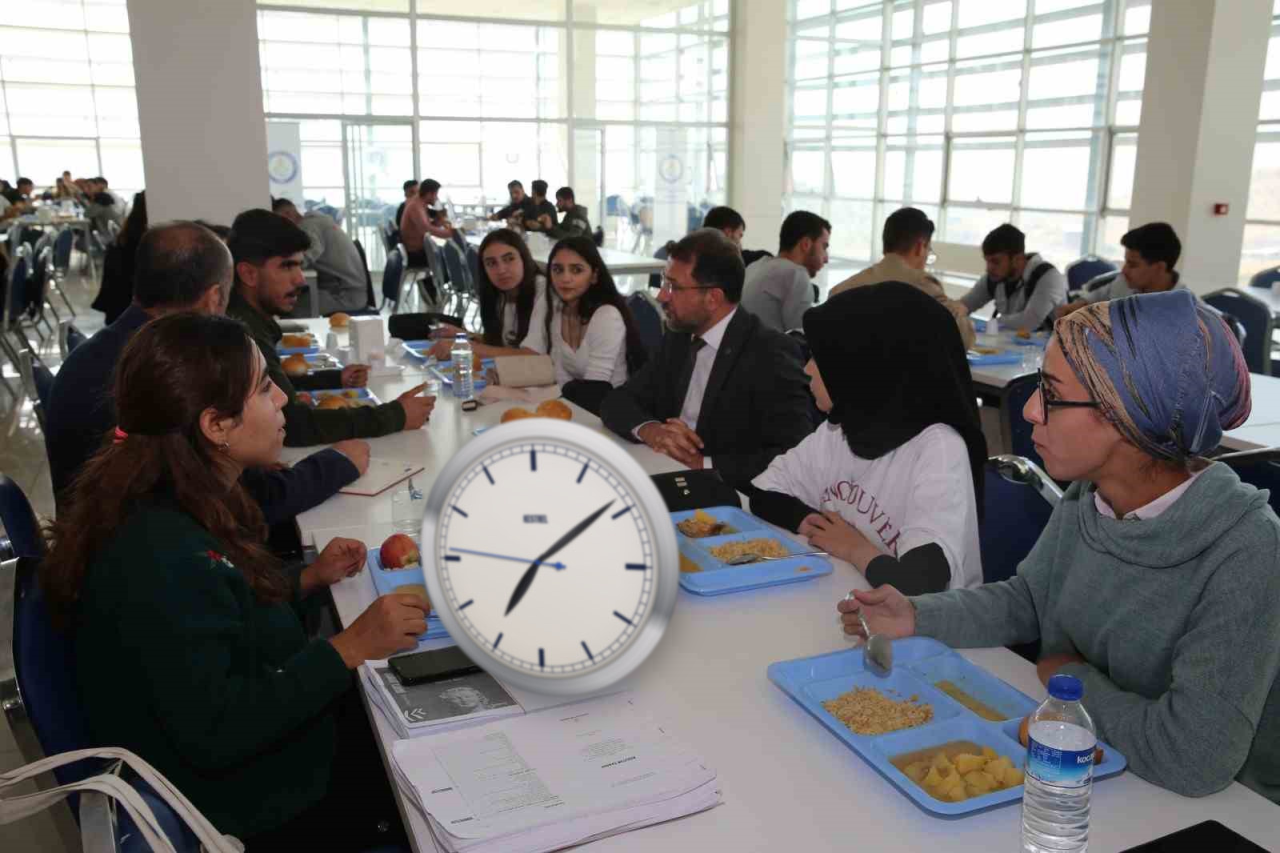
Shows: {"hour": 7, "minute": 8, "second": 46}
